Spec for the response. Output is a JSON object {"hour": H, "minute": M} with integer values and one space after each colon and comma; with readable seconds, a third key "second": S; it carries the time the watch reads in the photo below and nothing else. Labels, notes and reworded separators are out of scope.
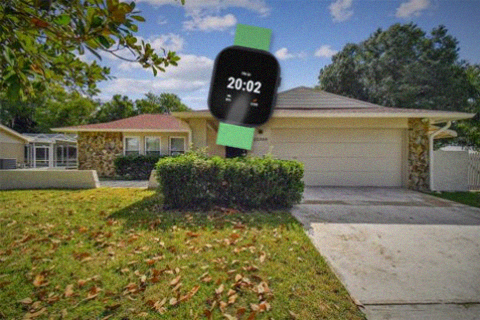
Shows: {"hour": 20, "minute": 2}
